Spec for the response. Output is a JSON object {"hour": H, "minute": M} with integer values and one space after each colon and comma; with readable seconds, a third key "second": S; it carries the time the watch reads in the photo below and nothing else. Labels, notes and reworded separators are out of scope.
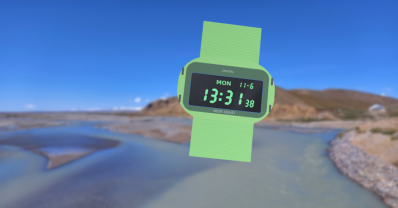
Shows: {"hour": 13, "minute": 31, "second": 38}
